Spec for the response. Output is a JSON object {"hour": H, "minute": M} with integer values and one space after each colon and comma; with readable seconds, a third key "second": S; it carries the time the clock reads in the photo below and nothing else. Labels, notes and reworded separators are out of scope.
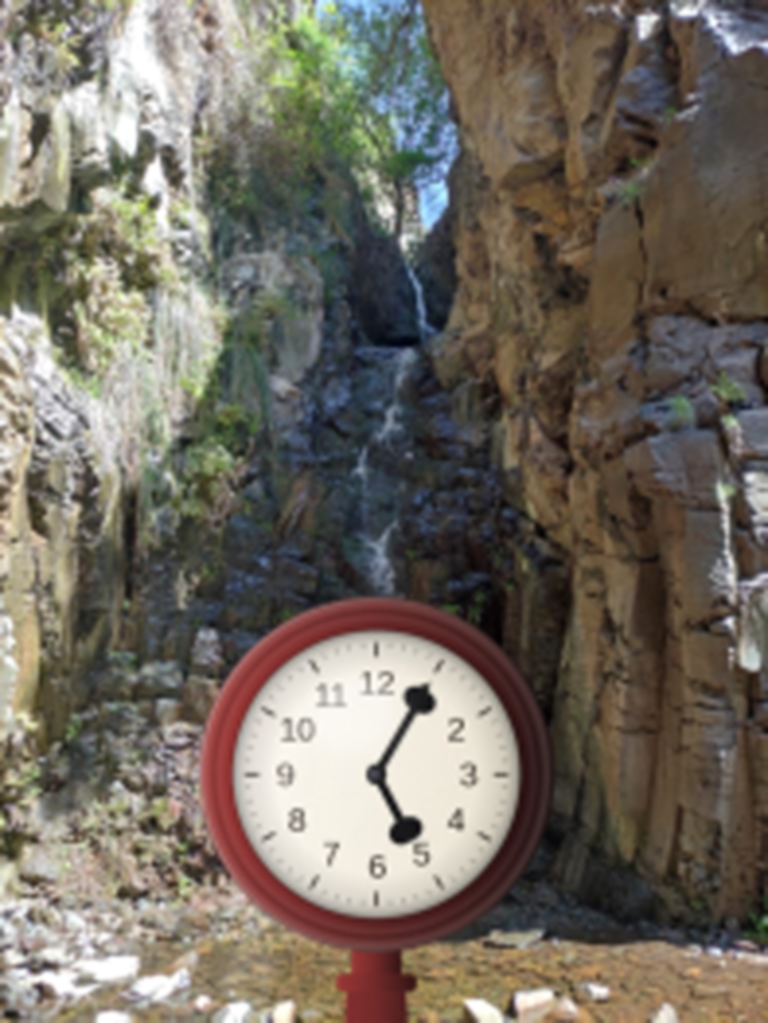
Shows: {"hour": 5, "minute": 5}
